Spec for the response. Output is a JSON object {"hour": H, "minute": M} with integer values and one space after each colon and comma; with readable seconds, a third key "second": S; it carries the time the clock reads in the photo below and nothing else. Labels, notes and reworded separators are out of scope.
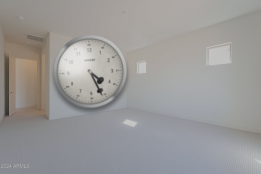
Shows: {"hour": 4, "minute": 26}
